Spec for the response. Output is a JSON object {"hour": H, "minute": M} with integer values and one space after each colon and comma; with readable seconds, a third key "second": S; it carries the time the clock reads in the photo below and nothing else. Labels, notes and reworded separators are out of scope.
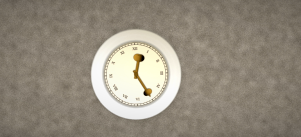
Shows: {"hour": 12, "minute": 25}
